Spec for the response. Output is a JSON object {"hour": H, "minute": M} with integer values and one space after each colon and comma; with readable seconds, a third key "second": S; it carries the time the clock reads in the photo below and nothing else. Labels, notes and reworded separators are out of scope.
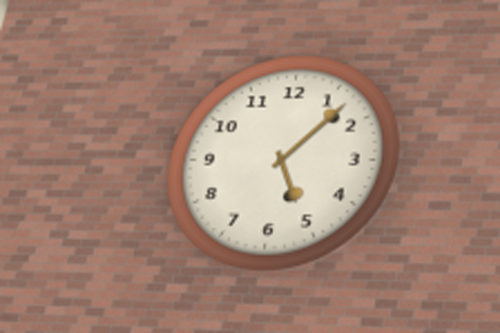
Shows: {"hour": 5, "minute": 7}
